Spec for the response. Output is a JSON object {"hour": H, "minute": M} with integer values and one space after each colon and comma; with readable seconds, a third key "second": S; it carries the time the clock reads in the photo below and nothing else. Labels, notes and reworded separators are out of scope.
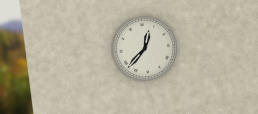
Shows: {"hour": 12, "minute": 38}
